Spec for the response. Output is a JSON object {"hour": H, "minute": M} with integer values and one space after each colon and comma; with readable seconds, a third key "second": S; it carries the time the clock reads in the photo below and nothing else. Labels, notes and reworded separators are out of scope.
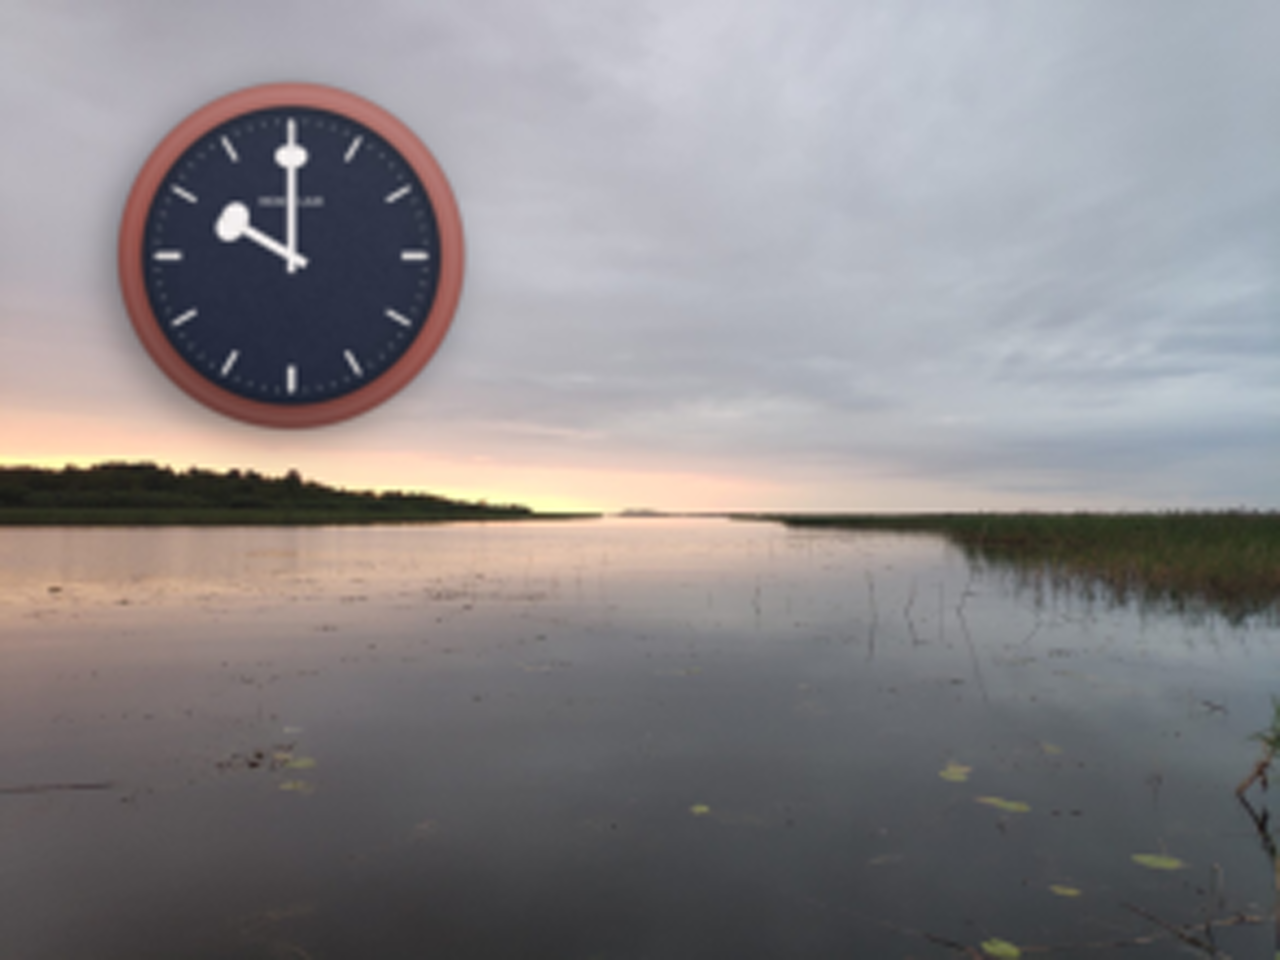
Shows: {"hour": 10, "minute": 0}
